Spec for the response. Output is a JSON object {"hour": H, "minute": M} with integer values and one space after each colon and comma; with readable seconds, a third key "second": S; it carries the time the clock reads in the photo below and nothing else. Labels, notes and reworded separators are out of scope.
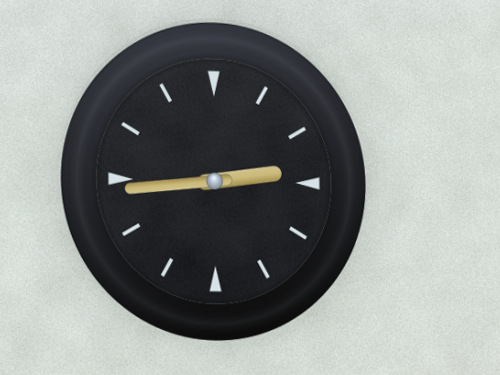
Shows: {"hour": 2, "minute": 44}
